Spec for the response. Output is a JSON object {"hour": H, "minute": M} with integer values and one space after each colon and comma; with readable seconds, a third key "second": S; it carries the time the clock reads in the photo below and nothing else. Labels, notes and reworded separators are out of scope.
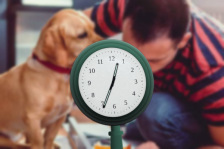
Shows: {"hour": 12, "minute": 34}
